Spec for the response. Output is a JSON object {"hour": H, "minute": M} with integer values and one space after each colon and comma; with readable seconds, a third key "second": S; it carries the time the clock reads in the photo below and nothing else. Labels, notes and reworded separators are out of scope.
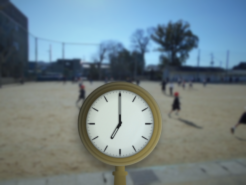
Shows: {"hour": 7, "minute": 0}
